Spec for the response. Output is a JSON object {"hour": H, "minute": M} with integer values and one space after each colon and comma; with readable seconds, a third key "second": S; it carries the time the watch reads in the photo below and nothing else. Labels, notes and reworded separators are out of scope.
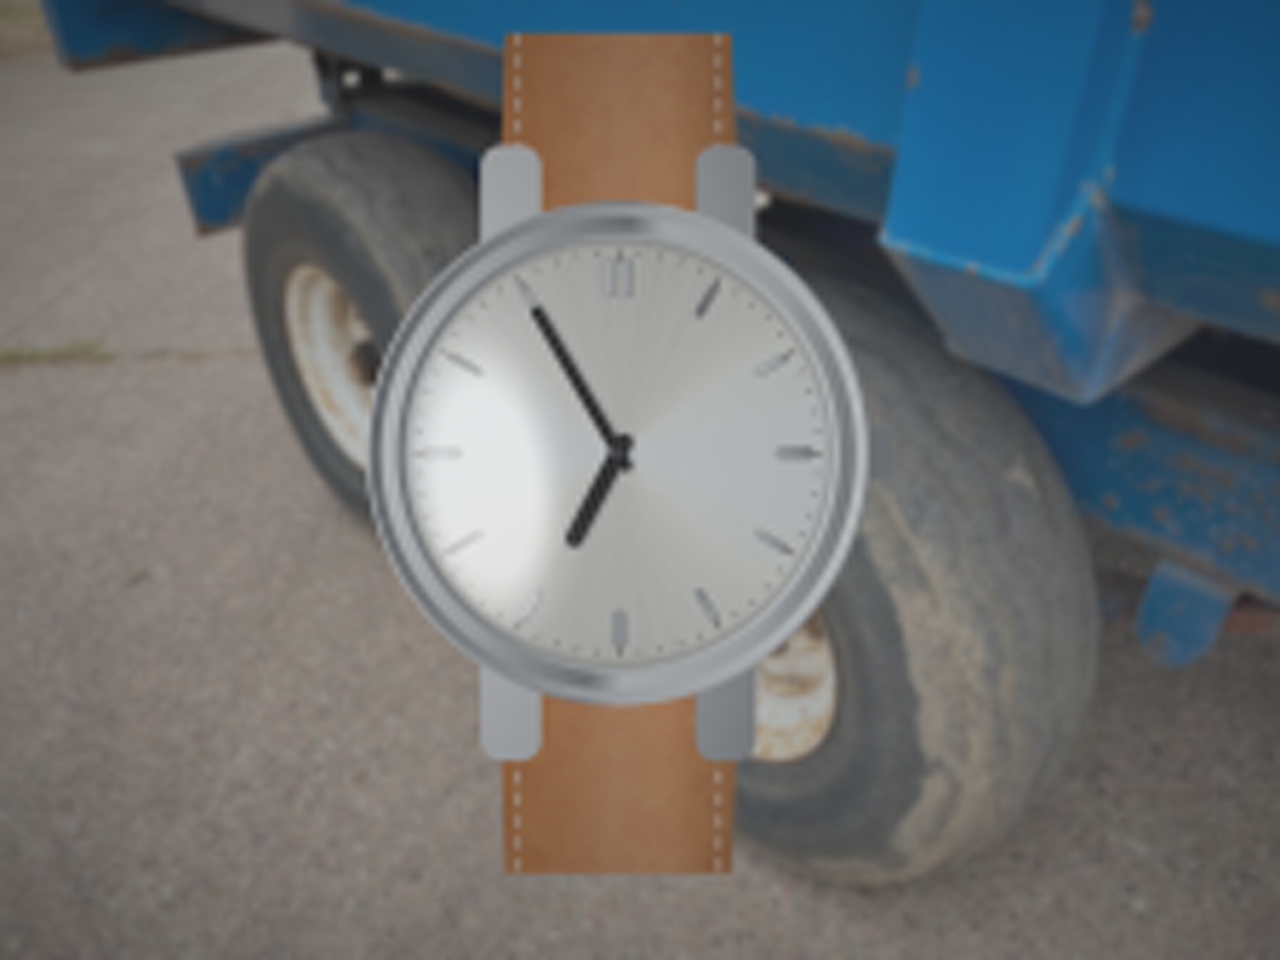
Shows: {"hour": 6, "minute": 55}
